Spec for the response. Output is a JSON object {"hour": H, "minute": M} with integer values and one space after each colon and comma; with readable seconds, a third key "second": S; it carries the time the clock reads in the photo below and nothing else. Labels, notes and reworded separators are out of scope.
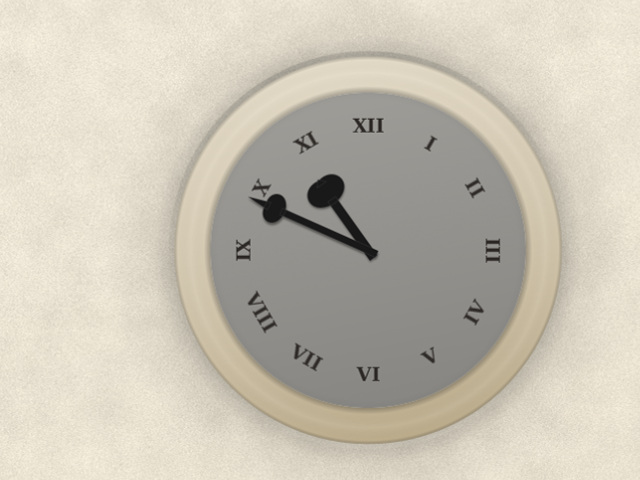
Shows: {"hour": 10, "minute": 49}
